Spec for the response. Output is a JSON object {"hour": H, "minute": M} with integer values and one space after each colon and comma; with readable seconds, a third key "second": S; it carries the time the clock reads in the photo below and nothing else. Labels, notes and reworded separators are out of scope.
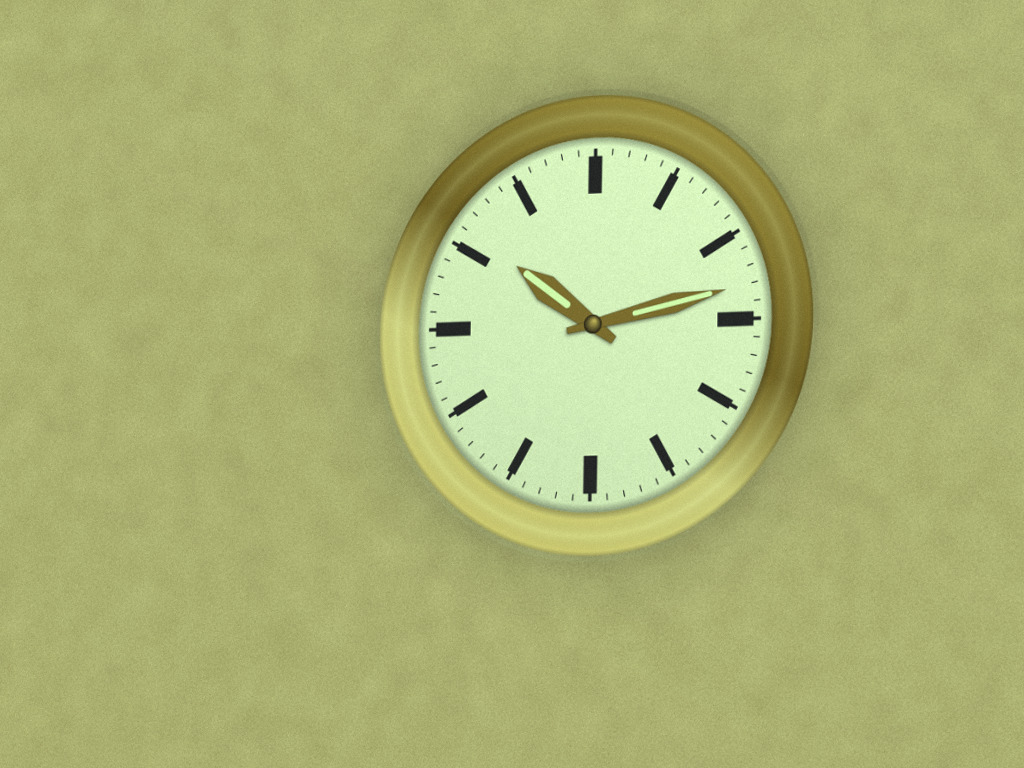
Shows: {"hour": 10, "minute": 13}
